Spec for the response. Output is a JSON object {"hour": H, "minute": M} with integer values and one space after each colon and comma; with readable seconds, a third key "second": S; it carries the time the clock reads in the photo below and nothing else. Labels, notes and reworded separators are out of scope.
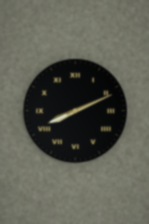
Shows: {"hour": 8, "minute": 11}
